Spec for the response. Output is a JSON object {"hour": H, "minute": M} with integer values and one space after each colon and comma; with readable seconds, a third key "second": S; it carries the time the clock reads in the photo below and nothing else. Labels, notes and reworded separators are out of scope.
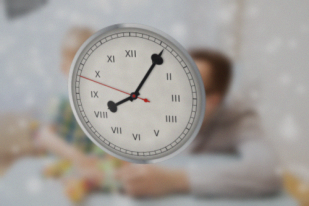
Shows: {"hour": 8, "minute": 5, "second": 48}
